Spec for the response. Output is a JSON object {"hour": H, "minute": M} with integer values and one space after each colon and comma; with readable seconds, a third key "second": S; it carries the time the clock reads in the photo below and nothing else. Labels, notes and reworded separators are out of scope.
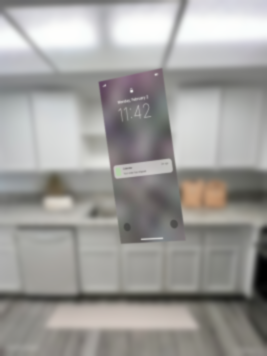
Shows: {"hour": 11, "minute": 42}
